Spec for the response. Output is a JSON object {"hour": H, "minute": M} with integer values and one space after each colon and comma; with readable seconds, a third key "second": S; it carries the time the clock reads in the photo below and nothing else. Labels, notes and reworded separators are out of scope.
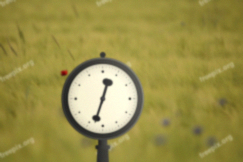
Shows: {"hour": 12, "minute": 33}
